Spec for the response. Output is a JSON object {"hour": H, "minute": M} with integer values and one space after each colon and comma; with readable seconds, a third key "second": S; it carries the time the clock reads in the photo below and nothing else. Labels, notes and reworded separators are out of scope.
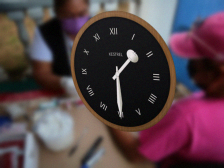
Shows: {"hour": 1, "minute": 30}
